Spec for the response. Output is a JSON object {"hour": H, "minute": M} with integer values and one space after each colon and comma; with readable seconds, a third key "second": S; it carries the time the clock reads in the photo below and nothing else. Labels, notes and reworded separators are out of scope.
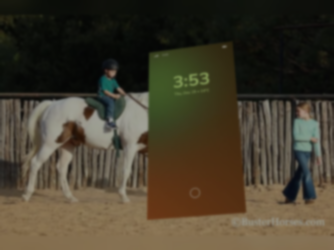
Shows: {"hour": 3, "minute": 53}
